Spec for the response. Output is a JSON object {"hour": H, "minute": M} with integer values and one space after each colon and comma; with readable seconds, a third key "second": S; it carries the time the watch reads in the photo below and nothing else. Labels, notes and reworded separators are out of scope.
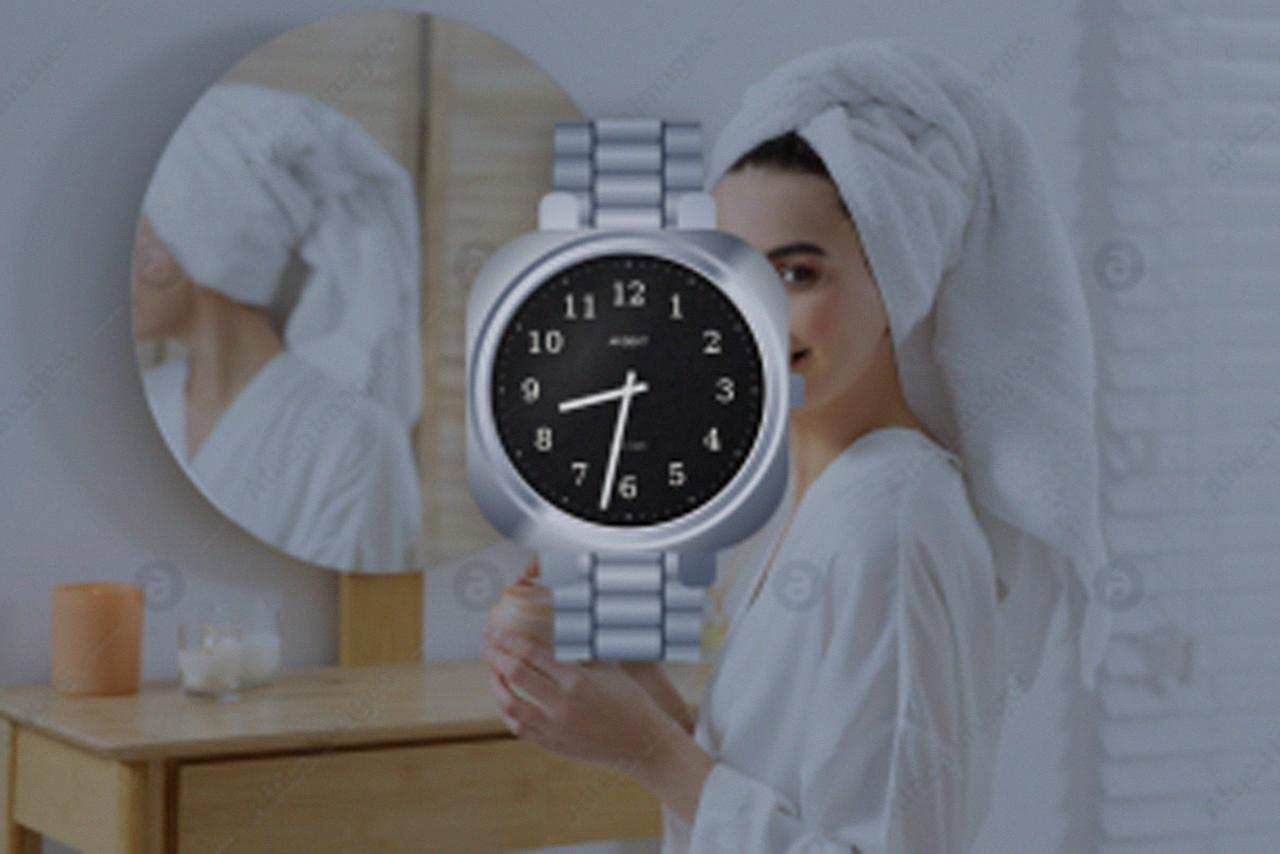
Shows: {"hour": 8, "minute": 32}
